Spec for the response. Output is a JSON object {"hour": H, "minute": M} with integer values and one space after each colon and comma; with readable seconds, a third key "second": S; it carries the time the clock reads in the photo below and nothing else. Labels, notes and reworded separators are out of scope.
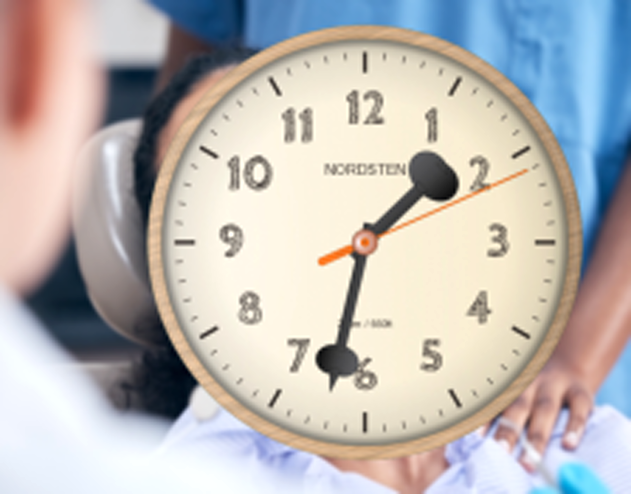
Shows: {"hour": 1, "minute": 32, "second": 11}
